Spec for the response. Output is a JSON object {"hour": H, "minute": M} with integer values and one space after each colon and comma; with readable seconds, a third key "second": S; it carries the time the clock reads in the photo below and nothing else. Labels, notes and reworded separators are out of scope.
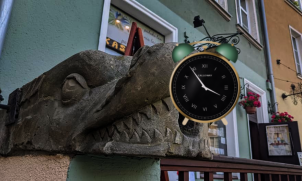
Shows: {"hour": 3, "minute": 54}
